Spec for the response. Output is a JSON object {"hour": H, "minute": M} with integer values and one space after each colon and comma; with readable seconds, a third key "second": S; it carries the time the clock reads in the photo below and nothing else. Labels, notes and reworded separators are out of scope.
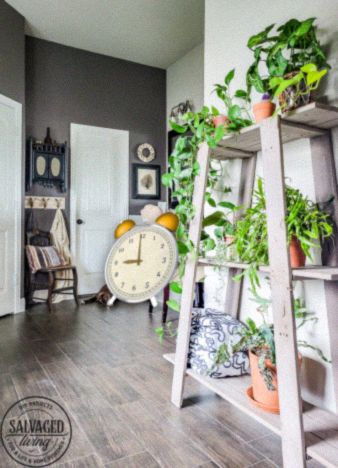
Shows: {"hour": 8, "minute": 59}
